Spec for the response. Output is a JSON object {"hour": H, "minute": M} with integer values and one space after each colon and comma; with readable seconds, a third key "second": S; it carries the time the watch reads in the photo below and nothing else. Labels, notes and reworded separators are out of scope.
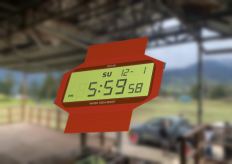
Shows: {"hour": 5, "minute": 59, "second": 58}
